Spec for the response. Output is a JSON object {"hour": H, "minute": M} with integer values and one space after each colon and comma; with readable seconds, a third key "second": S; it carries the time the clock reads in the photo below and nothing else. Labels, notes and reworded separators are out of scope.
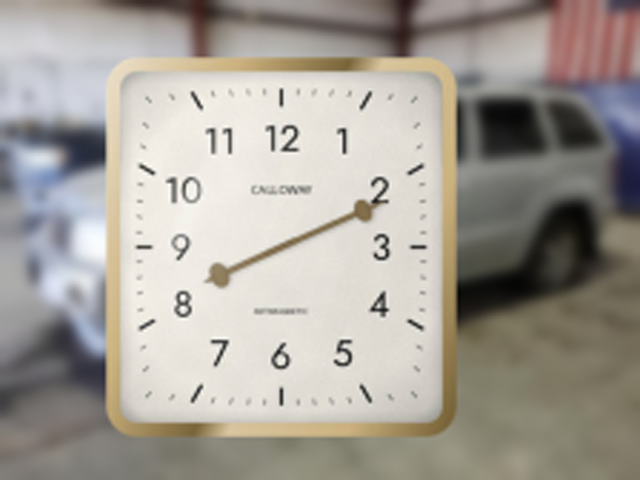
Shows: {"hour": 8, "minute": 11}
